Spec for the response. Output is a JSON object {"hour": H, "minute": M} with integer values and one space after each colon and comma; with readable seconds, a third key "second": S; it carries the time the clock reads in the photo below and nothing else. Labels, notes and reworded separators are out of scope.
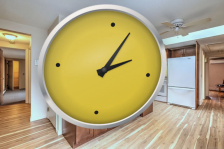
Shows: {"hour": 2, "minute": 4}
